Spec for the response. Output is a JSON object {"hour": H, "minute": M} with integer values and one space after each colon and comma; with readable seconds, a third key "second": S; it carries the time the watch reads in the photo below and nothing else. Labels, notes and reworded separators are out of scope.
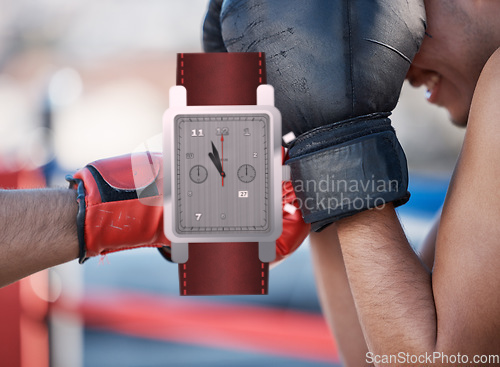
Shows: {"hour": 10, "minute": 57}
